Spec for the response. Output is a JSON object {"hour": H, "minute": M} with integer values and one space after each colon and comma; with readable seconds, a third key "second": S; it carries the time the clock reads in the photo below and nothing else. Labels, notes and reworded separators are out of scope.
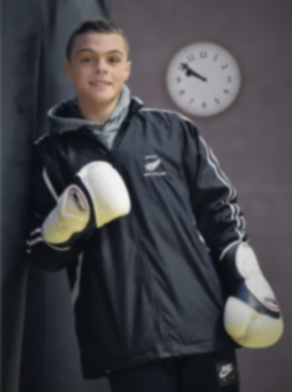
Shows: {"hour": 9, "minute": 51}
